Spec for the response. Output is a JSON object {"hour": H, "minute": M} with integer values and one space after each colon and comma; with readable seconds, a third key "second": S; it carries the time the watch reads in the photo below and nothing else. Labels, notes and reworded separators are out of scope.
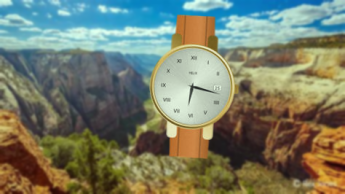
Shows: {"hour": 6, "minute": 17}
